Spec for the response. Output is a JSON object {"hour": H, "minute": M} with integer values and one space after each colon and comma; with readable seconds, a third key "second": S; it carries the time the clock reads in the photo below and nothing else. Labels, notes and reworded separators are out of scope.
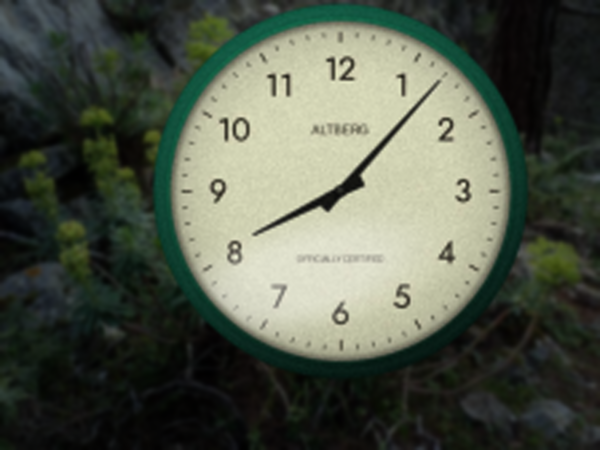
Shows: {"hour": 8, "minute": 7}
